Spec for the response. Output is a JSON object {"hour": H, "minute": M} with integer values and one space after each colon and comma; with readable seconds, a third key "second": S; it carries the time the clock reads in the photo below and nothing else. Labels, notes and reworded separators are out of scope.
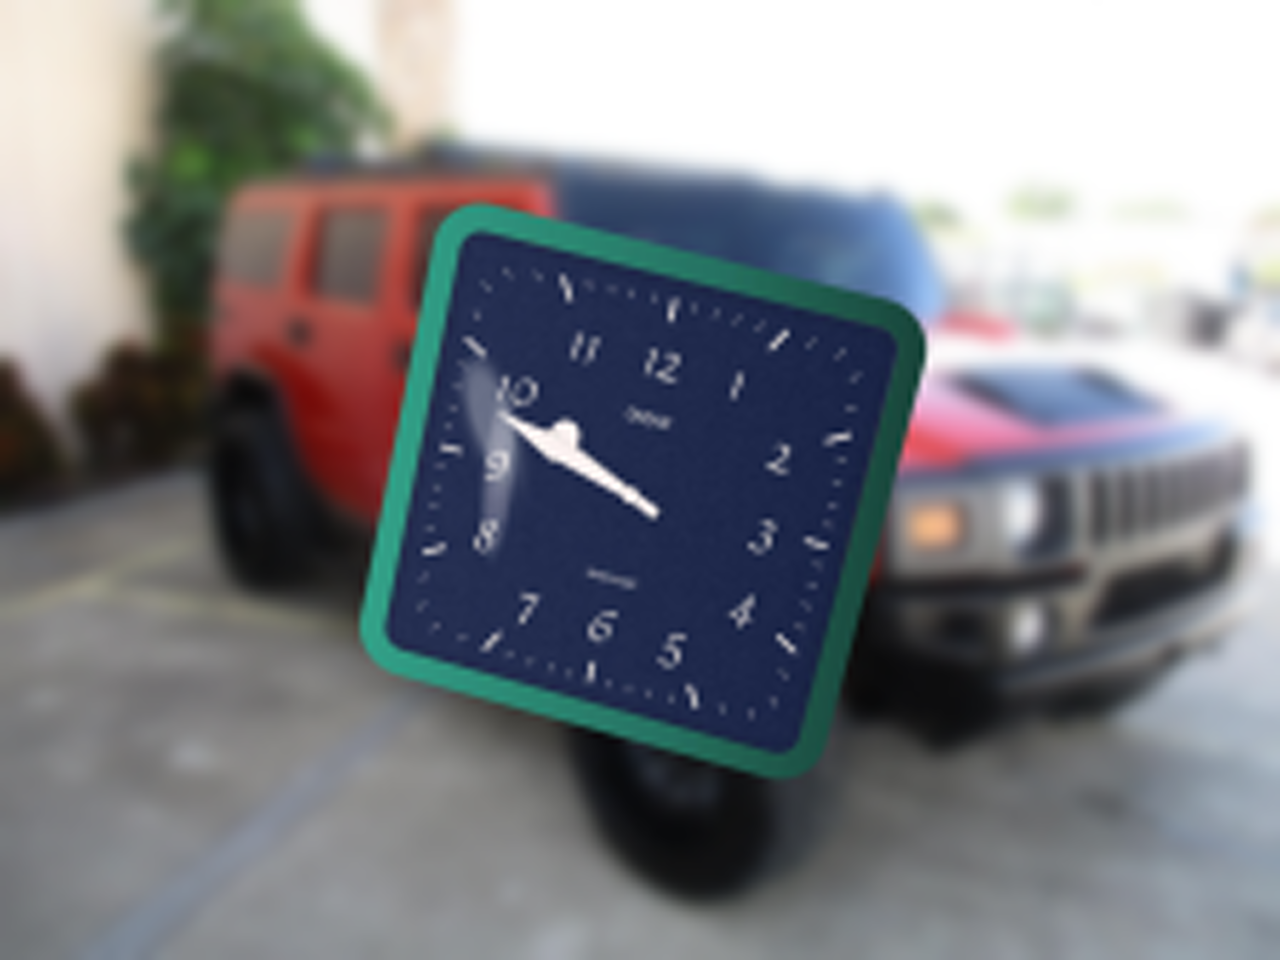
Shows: {"hour": 9, "minute": 48}
